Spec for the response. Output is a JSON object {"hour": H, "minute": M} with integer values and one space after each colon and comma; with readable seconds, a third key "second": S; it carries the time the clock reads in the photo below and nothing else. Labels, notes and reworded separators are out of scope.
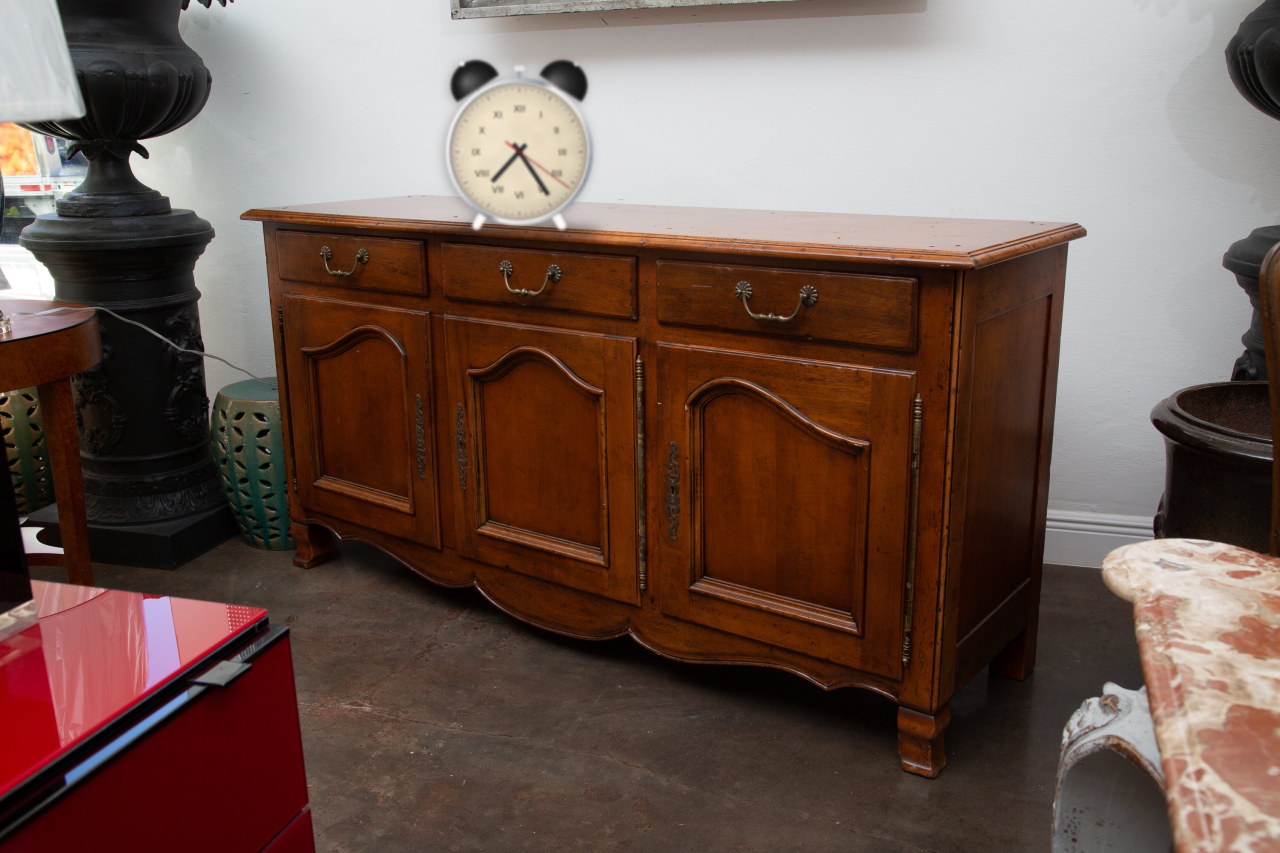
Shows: {"hour": 7, "minute": 24, "second": 21}
